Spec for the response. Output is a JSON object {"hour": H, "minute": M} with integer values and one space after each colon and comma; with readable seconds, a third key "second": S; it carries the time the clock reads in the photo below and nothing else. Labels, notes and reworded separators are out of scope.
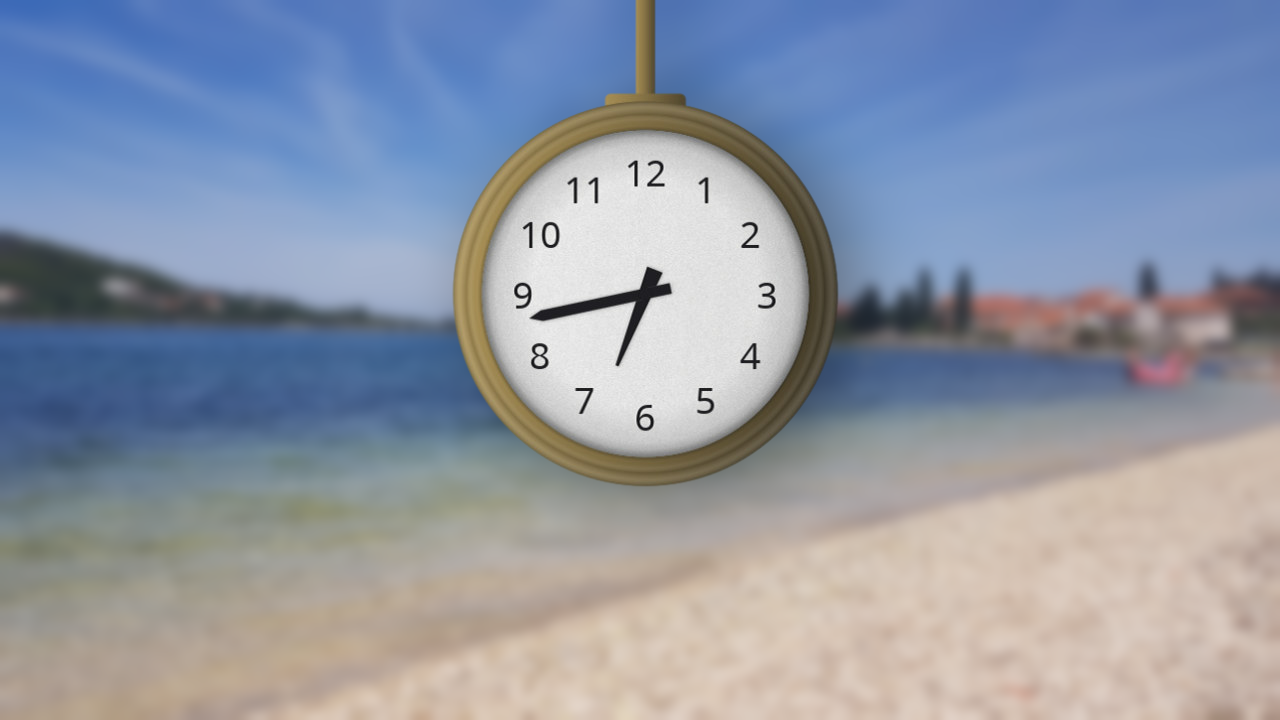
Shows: {"hour": 6, "minute": 43}
